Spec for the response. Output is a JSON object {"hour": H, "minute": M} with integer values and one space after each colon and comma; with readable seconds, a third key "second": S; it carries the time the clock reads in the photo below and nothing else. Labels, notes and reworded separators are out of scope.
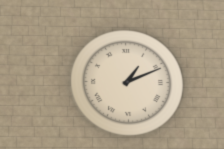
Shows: {"hour": 1, "minute": 11}
